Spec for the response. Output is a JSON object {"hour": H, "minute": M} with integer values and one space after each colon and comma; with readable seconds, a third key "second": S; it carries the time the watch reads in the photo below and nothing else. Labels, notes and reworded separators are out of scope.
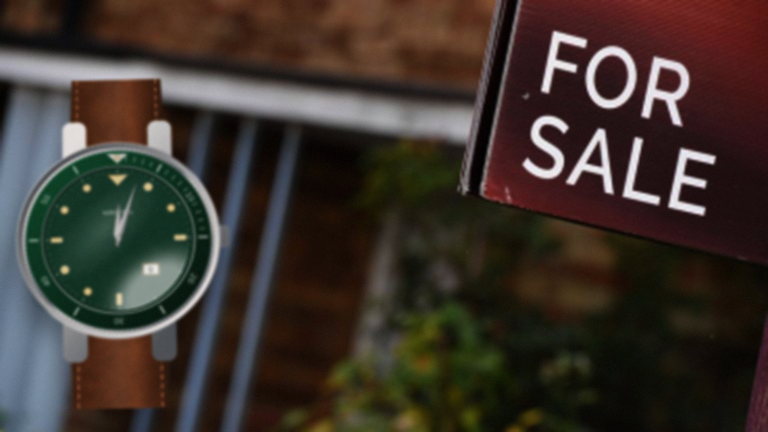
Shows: {"hour": 12, "minute": 3}
